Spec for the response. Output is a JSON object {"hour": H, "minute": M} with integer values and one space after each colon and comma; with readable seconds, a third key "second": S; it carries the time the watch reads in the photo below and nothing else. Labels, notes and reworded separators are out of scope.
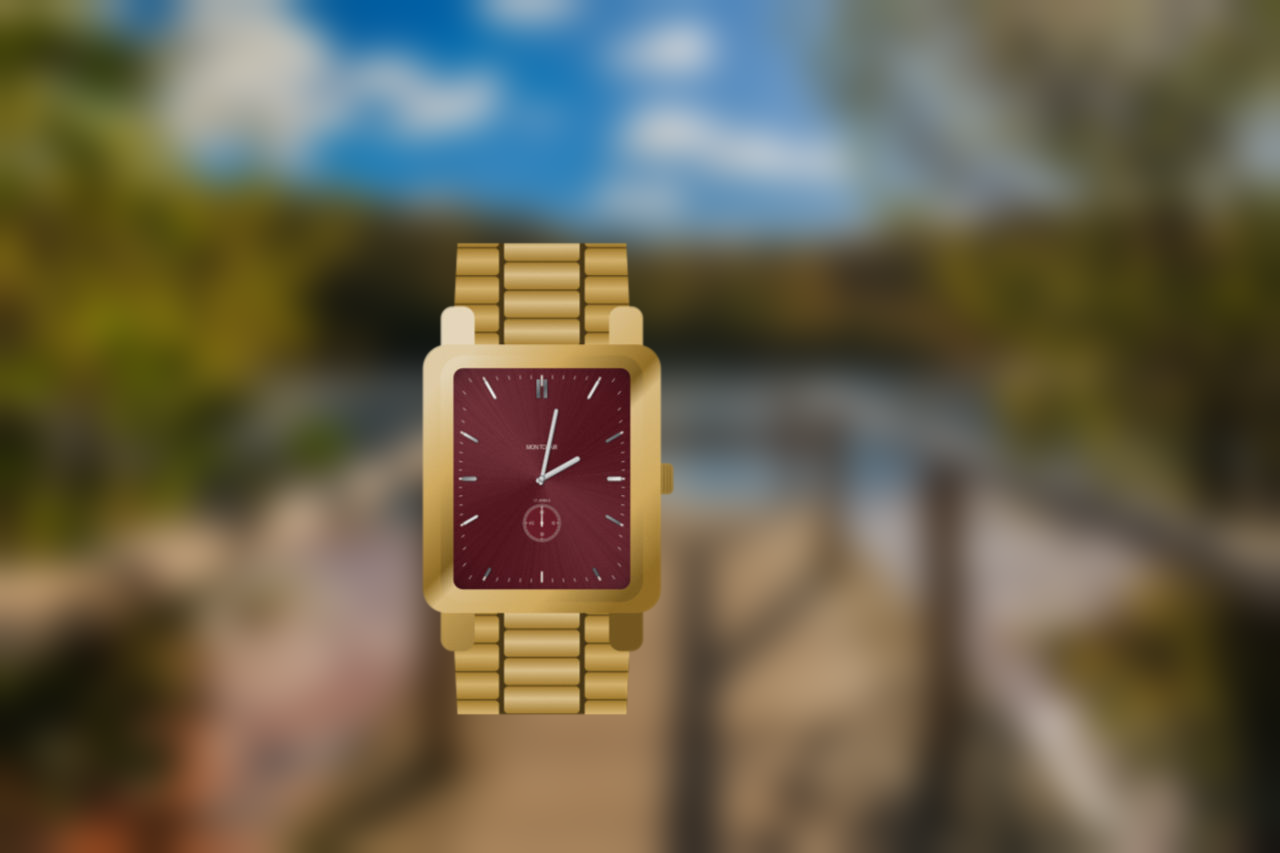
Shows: {"hour": 2, "minute": 2}
